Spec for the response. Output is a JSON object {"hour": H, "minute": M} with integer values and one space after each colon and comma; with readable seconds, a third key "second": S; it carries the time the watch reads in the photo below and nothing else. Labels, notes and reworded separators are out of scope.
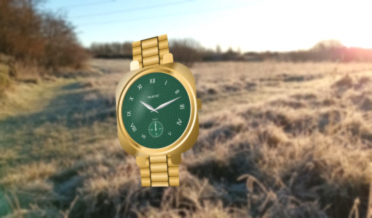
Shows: {"hour": 10, "minute": 12}
